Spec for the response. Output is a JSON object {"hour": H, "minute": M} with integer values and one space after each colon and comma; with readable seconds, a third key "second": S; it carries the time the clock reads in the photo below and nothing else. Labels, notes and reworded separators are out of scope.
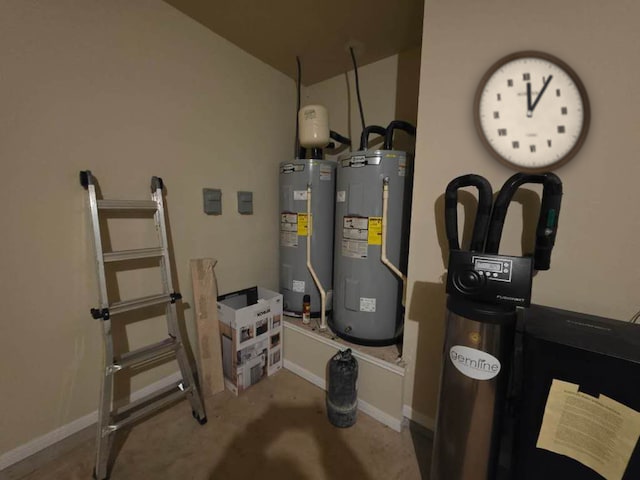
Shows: {"hour": 12, "minute": 6}
